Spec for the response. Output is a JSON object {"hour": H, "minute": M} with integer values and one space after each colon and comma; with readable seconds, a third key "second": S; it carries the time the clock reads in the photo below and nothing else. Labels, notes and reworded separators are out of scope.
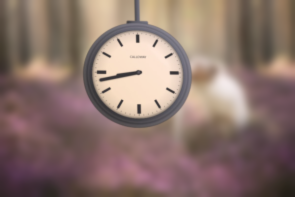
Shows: {"hour": 8, "minute": 43}
